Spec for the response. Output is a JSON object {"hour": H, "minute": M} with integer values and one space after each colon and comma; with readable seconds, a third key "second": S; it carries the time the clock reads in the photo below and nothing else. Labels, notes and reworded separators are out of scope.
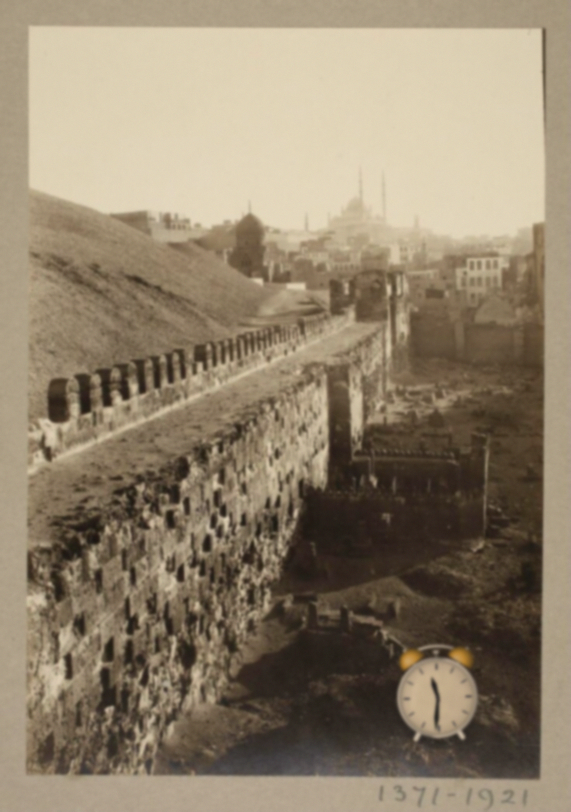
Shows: {"hour": 11, "minute": 31}
